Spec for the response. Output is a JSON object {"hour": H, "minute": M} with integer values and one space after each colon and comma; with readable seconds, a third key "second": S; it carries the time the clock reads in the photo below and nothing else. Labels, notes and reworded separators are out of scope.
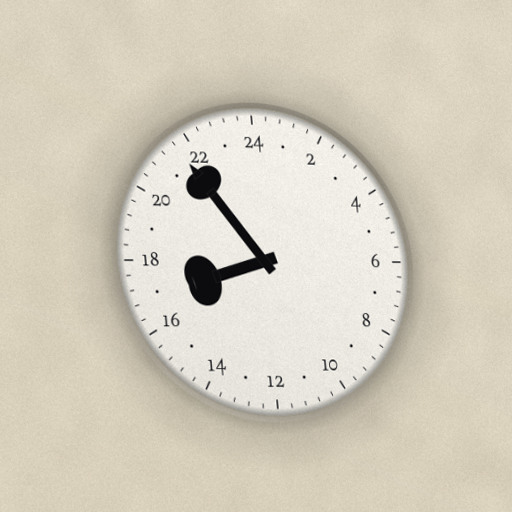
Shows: {"hour": 16, "minute": 54}
